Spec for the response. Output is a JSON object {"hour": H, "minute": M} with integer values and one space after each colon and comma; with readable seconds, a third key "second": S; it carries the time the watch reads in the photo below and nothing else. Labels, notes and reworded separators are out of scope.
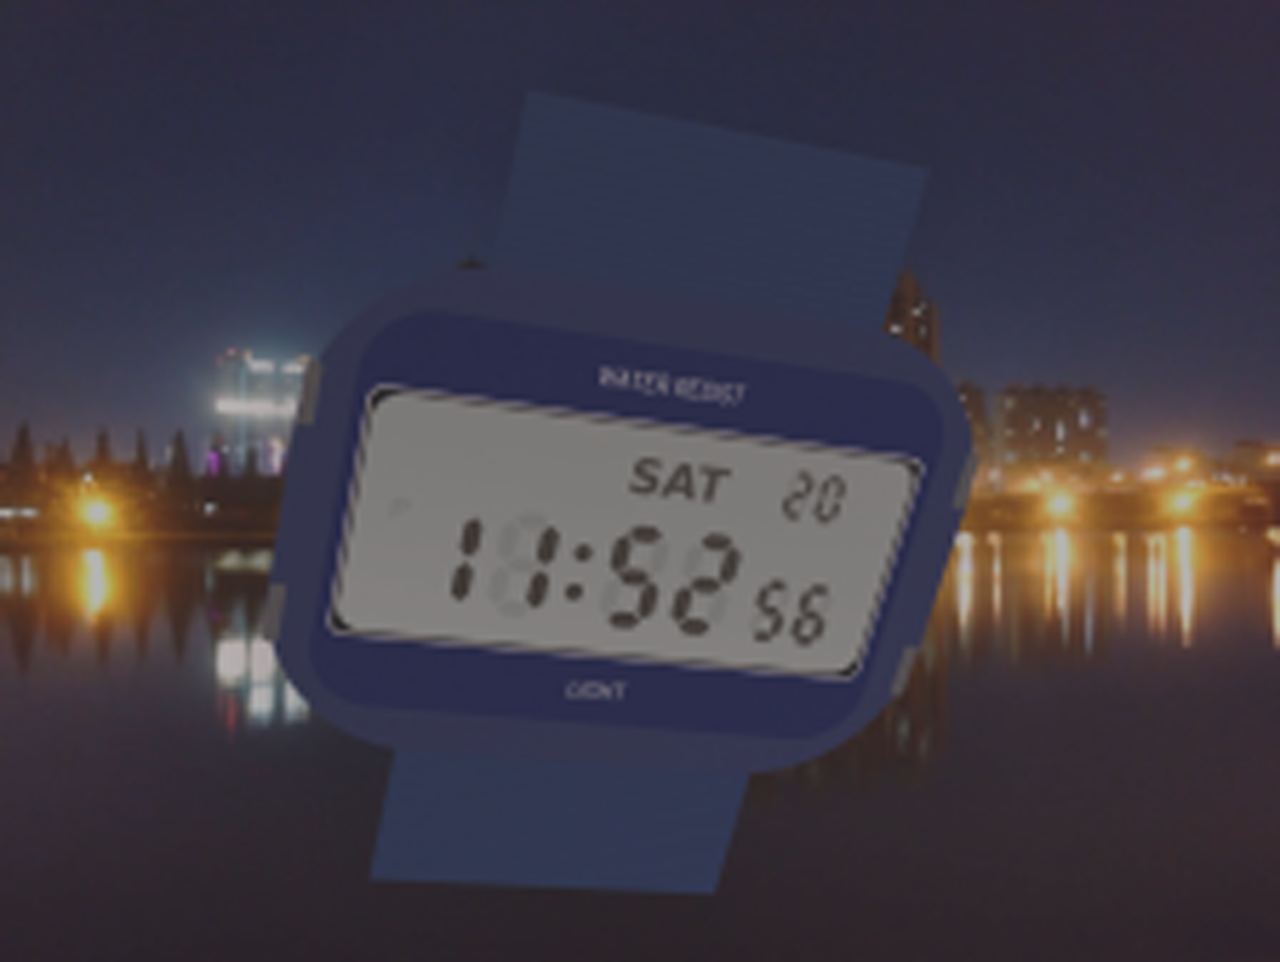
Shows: {"hour": 11, "minute": 52, "second": 56}
